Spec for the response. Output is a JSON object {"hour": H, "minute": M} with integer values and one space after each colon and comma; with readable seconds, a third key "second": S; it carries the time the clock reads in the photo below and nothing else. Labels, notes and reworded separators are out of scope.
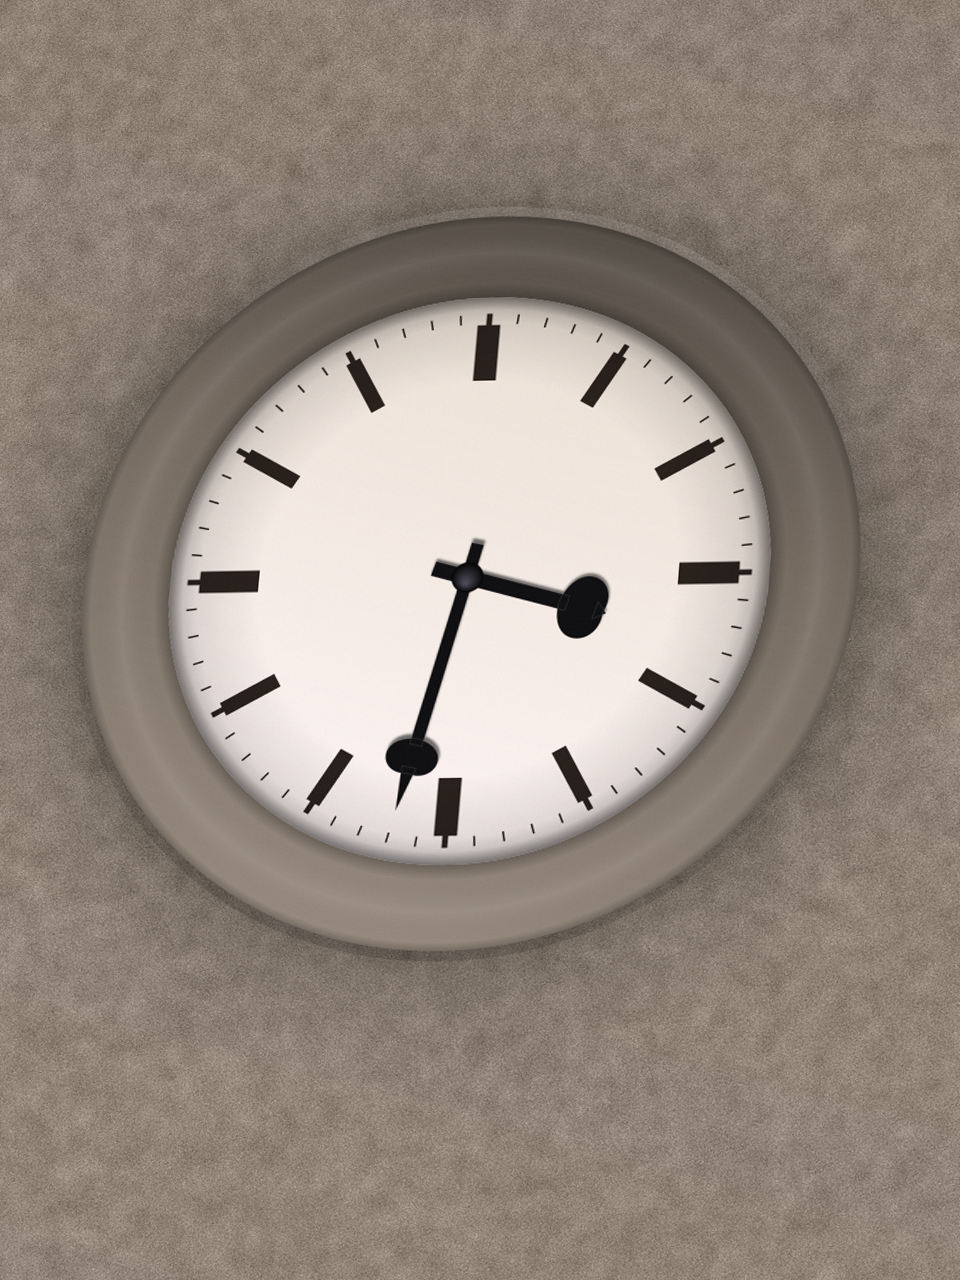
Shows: {"hour": 3, "minute": 32}
